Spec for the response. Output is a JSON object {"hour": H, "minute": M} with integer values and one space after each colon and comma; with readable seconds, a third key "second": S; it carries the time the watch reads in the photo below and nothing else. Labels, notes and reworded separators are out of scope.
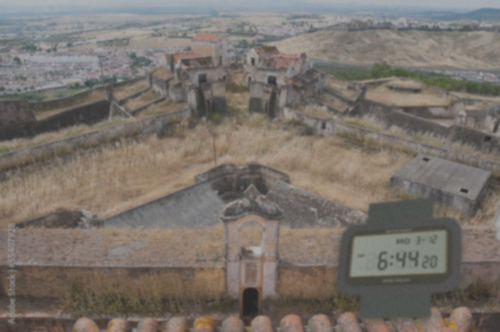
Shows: {"hour": 6, "minute": 44, "second": 20}
